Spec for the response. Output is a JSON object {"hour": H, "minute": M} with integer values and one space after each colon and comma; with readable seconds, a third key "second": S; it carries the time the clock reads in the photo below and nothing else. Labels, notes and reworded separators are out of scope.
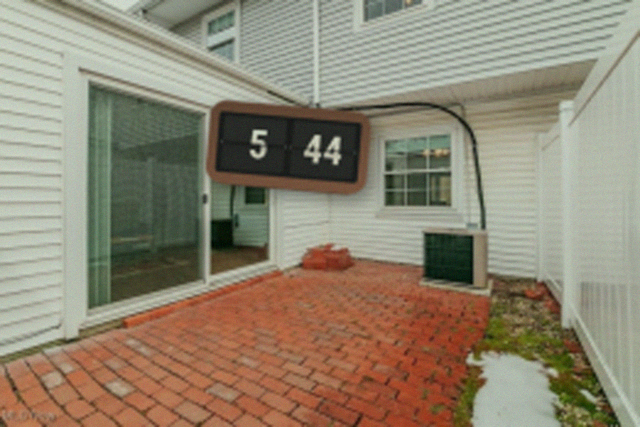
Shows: {"hour": 5, "minute": 44}
